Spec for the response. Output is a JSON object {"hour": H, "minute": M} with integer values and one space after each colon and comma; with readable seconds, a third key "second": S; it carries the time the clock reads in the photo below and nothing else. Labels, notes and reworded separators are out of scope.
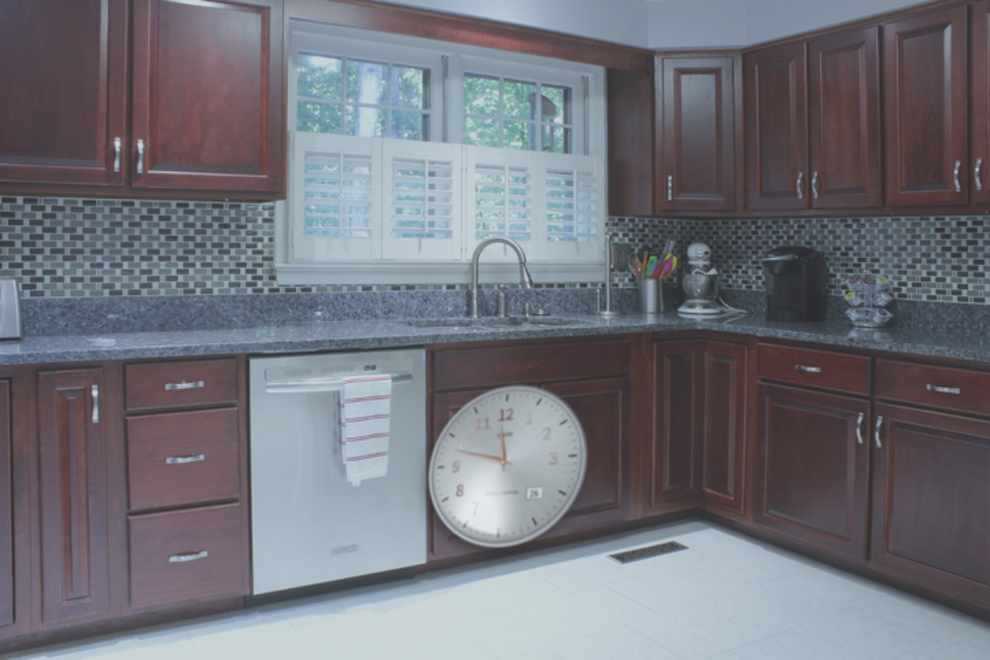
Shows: {"hour": 11, "minute": 48}
